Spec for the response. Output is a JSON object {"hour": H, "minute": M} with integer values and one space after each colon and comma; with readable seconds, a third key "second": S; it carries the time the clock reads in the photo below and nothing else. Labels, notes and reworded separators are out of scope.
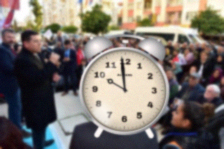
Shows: {"hour": 9, "minute": 59}
